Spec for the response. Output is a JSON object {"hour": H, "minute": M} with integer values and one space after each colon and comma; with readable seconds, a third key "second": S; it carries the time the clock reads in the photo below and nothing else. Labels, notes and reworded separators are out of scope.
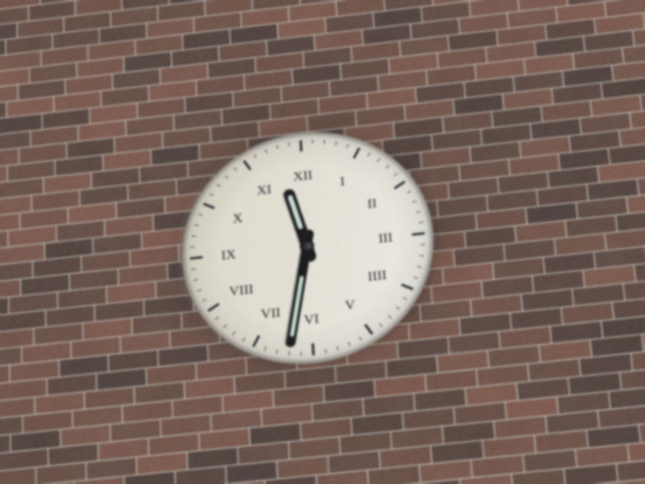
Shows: {"hour": 11, "minute": 32}
